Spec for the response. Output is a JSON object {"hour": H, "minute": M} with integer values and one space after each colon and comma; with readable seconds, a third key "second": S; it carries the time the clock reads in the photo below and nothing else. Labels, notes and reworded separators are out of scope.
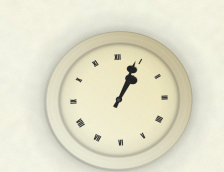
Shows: {"hour": 1, "minute": 4}
